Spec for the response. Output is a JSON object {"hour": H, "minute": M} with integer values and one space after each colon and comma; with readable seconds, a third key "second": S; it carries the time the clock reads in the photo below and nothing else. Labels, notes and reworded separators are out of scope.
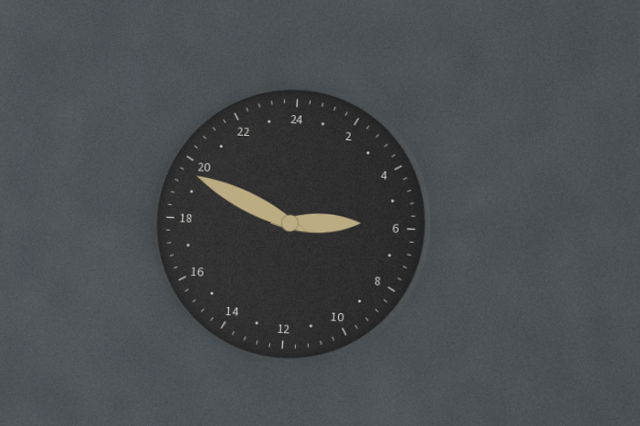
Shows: {"hour": 5, "minute": 49}
